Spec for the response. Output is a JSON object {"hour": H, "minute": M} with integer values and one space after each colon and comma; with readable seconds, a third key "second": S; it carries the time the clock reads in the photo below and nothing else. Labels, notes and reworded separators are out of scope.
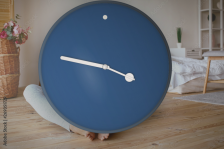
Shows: {"hour": 3, "minute": 47}
